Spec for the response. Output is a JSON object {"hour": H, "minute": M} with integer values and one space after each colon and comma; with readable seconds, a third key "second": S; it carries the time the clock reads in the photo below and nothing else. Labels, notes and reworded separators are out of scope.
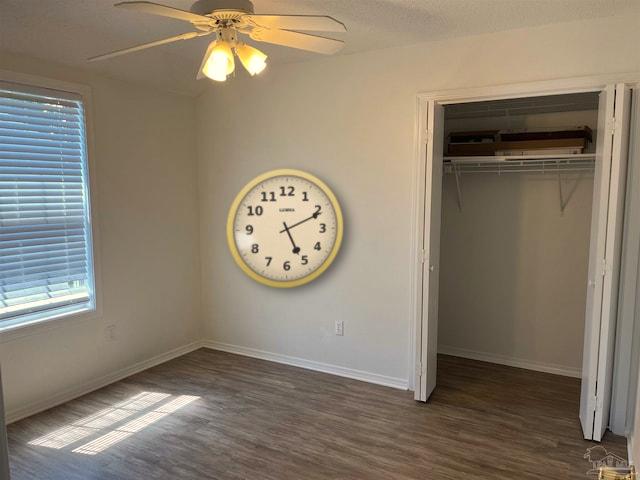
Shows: {"hour": 5, "minute": 11}
